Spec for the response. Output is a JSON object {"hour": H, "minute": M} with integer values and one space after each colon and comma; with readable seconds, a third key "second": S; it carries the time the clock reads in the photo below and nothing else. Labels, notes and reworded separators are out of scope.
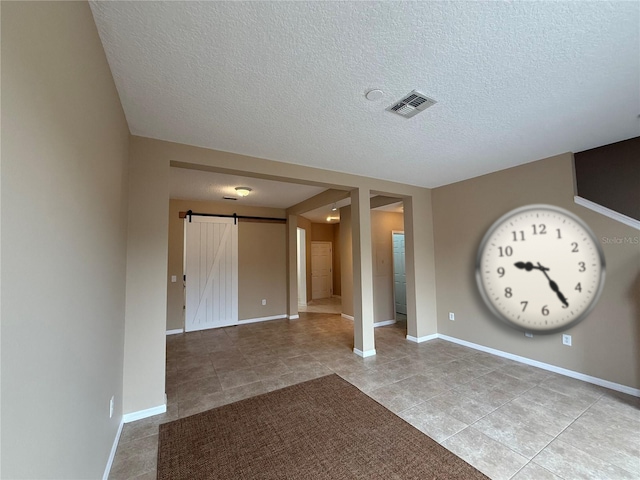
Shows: {"hour": 9, "minute": 25}
